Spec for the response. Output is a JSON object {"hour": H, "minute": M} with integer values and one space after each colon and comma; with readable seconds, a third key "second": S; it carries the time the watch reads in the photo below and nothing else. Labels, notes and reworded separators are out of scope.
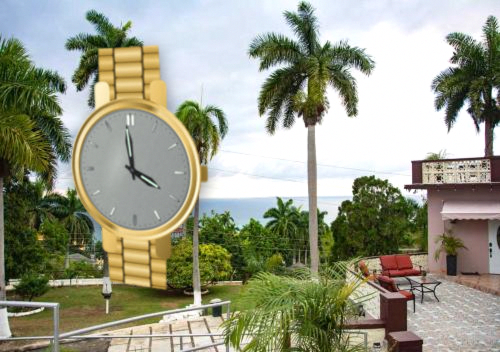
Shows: {"hour": 3, "minute": 59}
